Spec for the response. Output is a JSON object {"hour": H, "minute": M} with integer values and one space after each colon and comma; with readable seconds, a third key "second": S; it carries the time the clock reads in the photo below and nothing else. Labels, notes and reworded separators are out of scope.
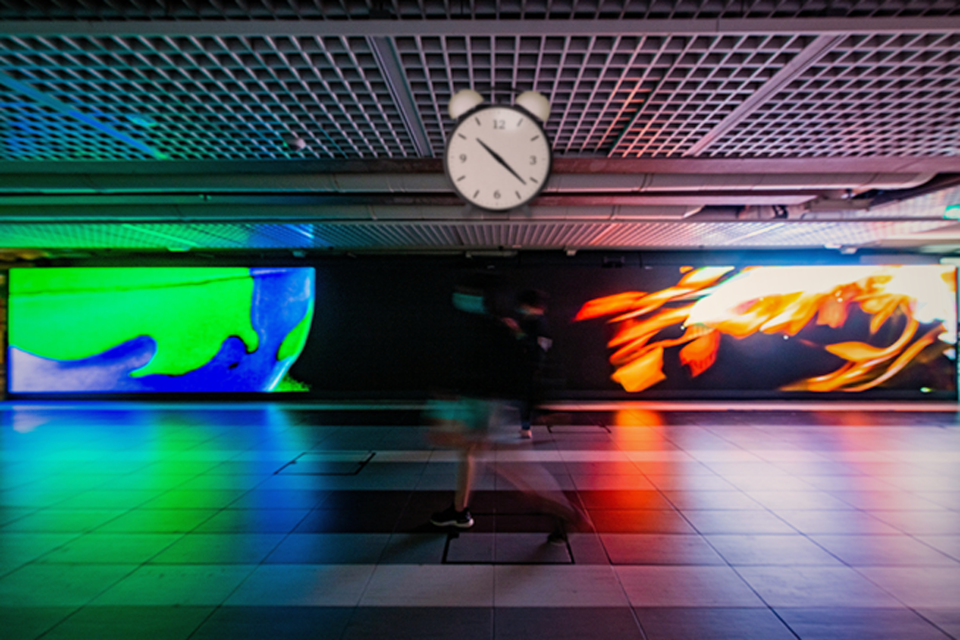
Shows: {"hour": 10, "minute": 22}
